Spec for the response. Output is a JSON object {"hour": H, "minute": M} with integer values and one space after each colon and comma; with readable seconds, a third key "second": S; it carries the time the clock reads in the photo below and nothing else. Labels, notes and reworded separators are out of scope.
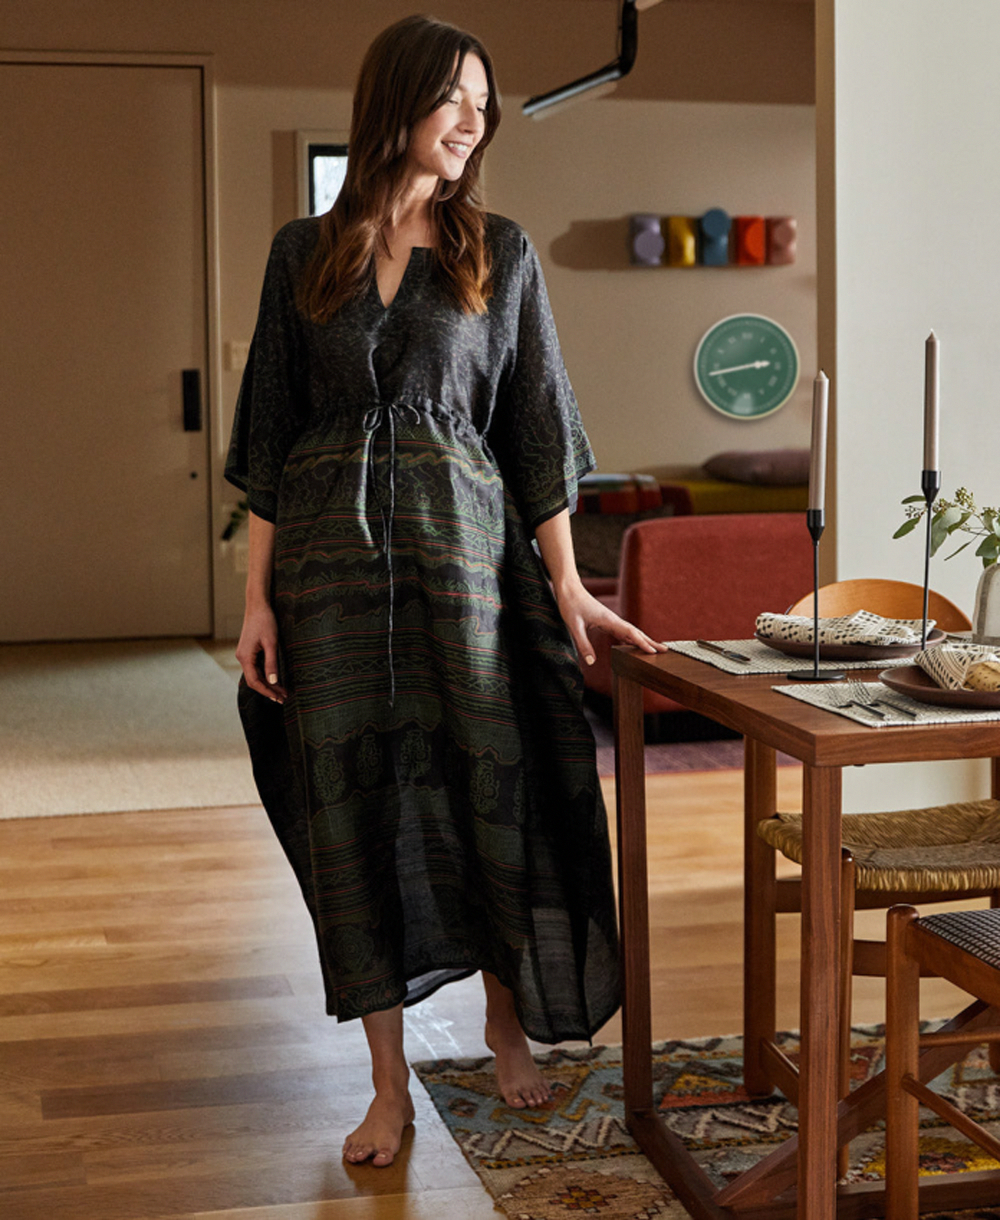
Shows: {"hour": 2, "minute": 43}
